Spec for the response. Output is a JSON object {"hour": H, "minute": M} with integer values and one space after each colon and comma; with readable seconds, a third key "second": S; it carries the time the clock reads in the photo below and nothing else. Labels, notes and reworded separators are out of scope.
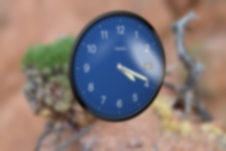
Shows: {"hour": 4, "minute": 19}
